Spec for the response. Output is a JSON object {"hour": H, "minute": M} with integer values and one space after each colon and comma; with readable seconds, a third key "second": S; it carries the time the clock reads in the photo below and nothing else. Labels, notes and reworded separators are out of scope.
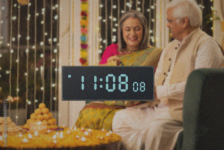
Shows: {"hour": 11, "minute": 8, "second": 8}
